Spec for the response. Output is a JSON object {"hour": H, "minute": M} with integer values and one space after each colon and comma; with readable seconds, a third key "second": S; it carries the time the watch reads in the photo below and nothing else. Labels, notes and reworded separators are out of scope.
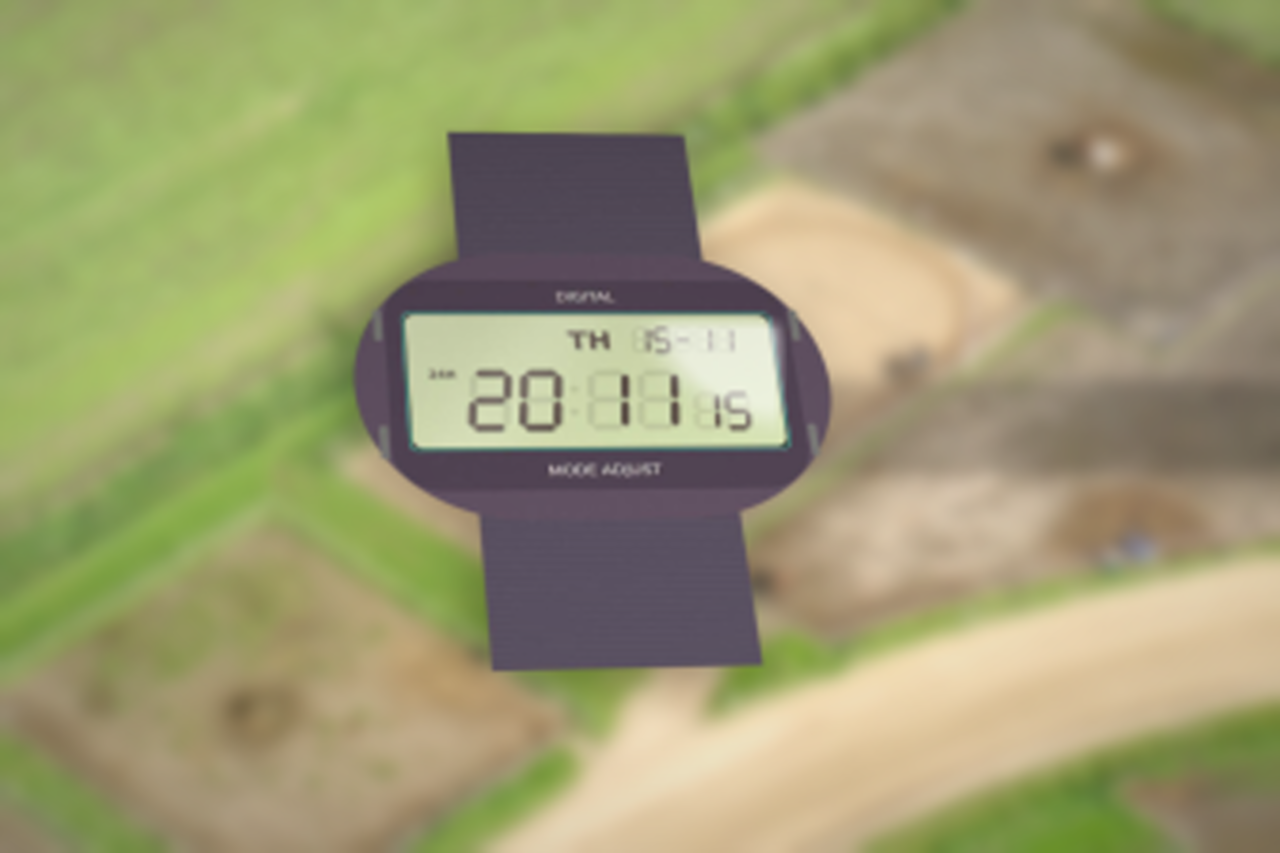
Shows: {"hour": 20, "minute": 11, "second": 15}
